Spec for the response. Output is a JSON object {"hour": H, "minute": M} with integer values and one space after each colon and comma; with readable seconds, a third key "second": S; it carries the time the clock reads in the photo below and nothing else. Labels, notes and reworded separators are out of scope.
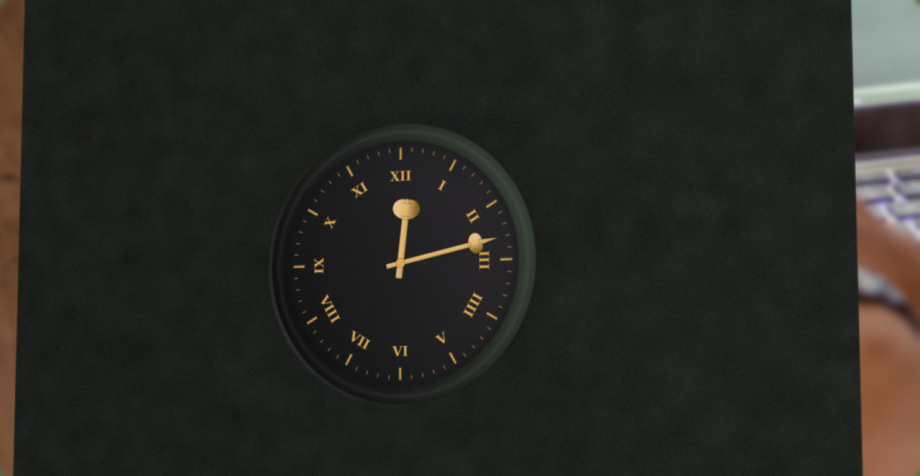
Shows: {"hour": 12, "minute": 13}
